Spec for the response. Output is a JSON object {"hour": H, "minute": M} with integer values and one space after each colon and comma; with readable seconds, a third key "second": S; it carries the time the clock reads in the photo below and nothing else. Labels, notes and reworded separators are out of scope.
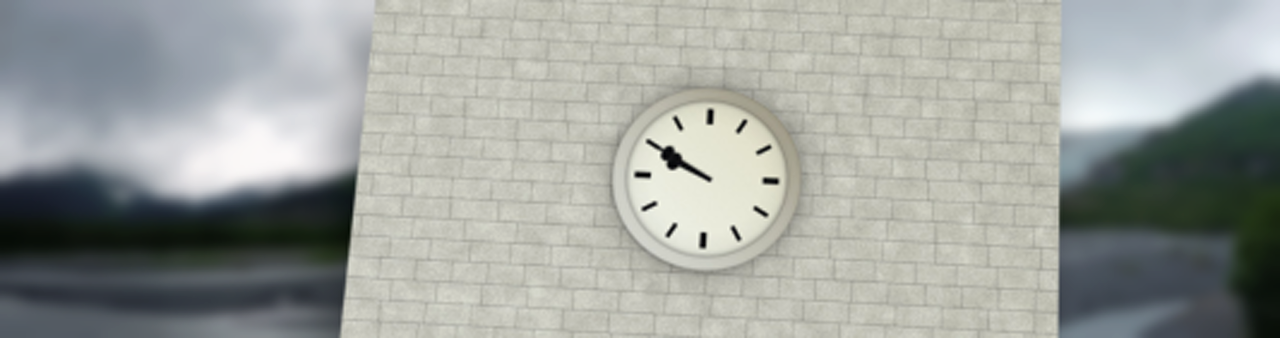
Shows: {"hour": 9, "minute": 50}
